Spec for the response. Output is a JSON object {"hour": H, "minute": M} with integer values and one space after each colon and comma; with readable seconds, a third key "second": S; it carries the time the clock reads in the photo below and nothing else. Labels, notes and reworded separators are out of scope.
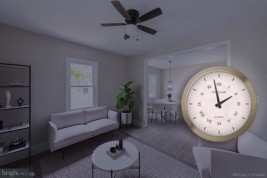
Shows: {"hour": 1, "minute": 58}
